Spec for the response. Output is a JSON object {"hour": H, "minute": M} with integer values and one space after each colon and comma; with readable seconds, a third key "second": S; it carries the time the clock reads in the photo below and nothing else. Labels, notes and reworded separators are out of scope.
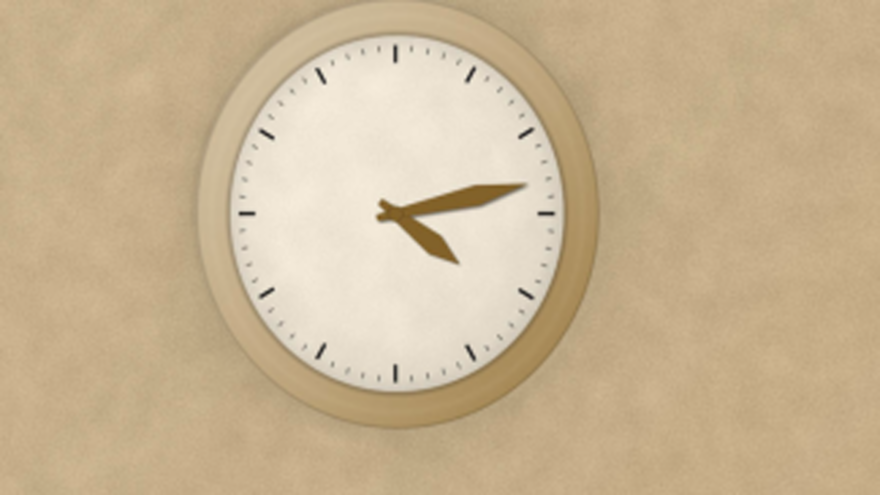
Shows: {"hour": 4, "minute": 13}
